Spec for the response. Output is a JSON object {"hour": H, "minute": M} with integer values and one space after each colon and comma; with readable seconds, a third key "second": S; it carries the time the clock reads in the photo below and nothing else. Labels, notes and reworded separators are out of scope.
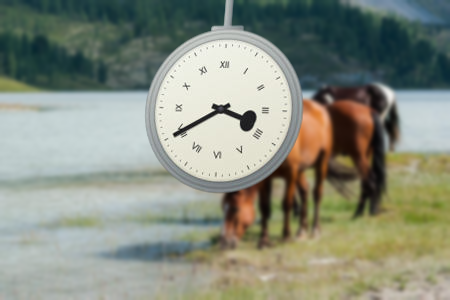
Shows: {"hour": 3, "minute": 40}
